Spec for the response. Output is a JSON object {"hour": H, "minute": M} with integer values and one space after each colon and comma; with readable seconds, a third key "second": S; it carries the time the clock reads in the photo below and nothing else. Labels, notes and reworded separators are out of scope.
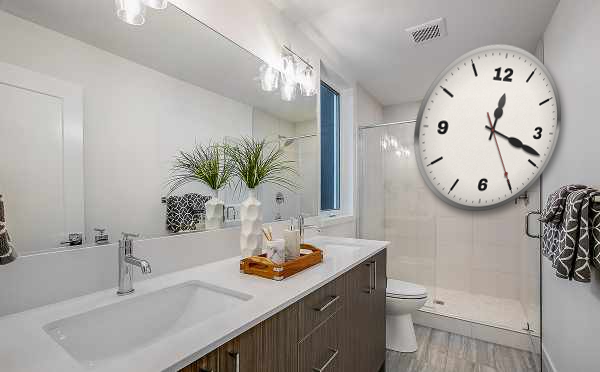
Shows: {"hour": 12, "minute": 18, "second": 25}
